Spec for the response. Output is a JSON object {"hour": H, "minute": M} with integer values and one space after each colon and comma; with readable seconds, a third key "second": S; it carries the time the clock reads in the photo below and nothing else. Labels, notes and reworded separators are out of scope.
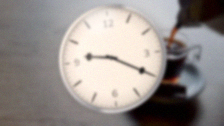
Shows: {"hour": 9, "minute": 20}
